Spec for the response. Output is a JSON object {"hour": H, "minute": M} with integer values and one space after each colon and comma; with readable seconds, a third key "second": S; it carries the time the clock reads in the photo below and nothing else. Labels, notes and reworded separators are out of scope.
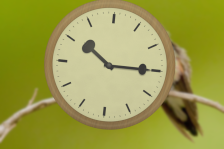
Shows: {"hour": 10, "minute": 15}
